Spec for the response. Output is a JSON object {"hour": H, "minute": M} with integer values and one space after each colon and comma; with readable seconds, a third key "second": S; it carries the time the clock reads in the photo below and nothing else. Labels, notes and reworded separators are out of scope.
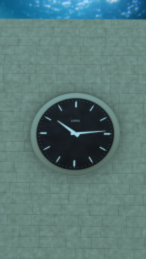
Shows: {"hour": 10, "minute": 14}
